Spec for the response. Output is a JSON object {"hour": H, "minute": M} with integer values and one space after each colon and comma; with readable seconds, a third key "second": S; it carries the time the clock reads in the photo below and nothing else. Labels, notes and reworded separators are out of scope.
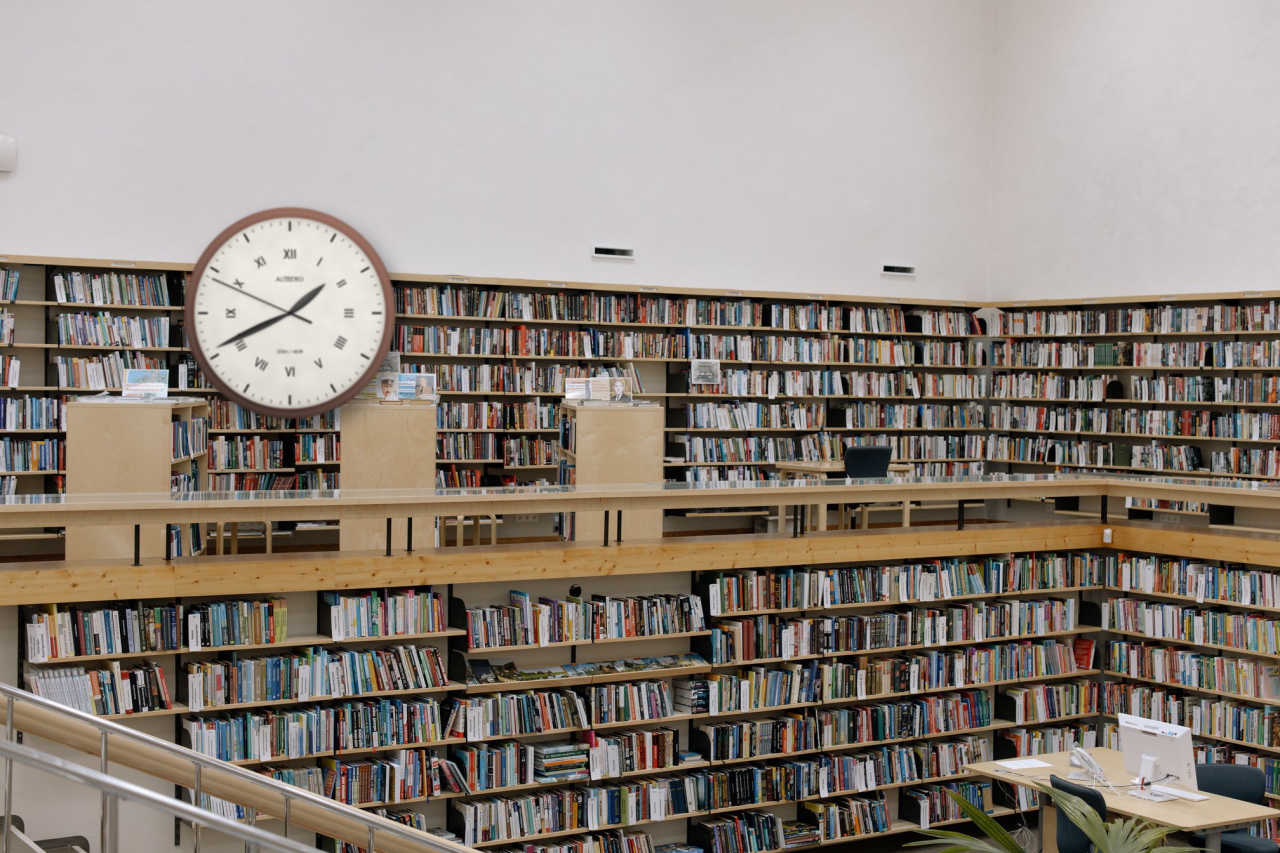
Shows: {"hour": 1, "minute": 40, "second": 49}
